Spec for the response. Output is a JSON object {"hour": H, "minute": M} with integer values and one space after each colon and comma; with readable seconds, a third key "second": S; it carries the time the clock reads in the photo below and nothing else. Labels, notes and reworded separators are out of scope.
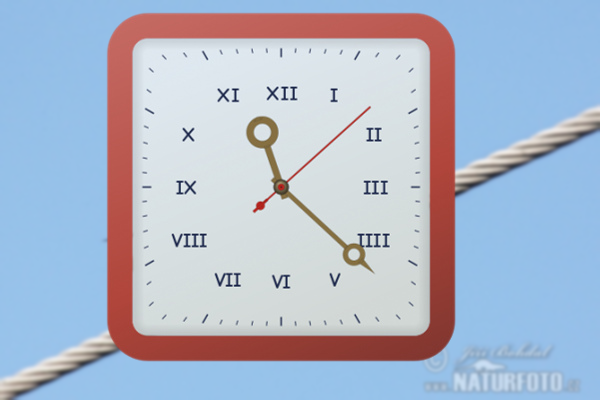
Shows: {"hour": 11, "minute": 22, "second": 8}
